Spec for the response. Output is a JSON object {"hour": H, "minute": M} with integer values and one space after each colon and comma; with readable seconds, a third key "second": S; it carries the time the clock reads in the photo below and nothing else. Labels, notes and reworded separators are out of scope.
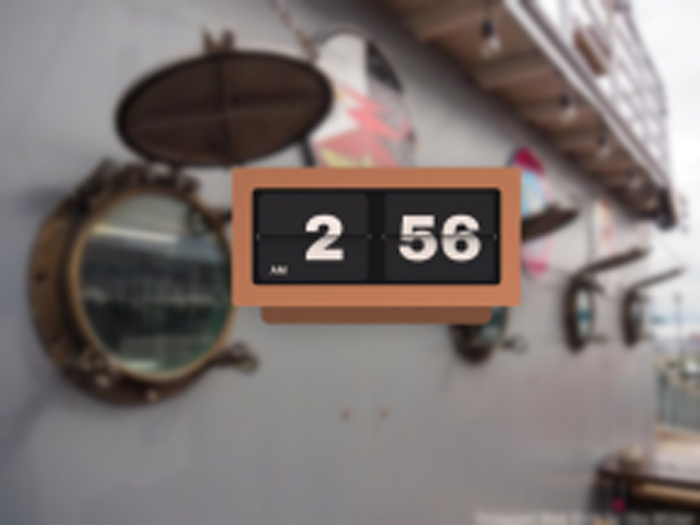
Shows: {"hour": 2, "minute": 56}
